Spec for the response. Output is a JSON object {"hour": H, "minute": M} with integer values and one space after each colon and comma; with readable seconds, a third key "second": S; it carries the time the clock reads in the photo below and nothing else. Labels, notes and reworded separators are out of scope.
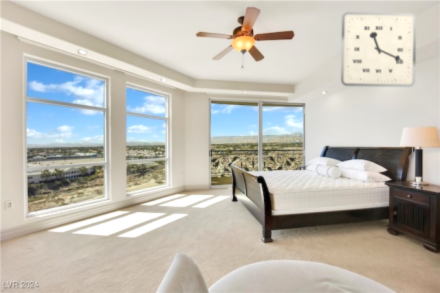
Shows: {"hour": 11, "minute": 19}
